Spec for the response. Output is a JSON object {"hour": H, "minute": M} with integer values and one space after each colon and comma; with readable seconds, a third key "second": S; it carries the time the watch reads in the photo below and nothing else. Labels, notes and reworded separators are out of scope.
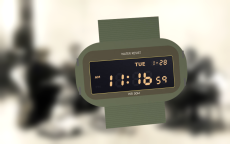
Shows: {"hour": 11, "minute": 16, "second": 59}
